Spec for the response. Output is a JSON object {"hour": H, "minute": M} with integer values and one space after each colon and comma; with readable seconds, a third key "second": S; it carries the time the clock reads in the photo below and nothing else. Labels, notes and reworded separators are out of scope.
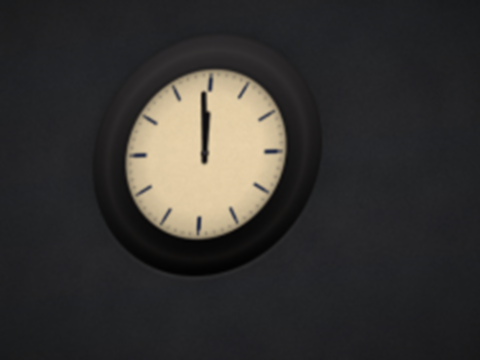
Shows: {"hour": 11, "minute": 59}
